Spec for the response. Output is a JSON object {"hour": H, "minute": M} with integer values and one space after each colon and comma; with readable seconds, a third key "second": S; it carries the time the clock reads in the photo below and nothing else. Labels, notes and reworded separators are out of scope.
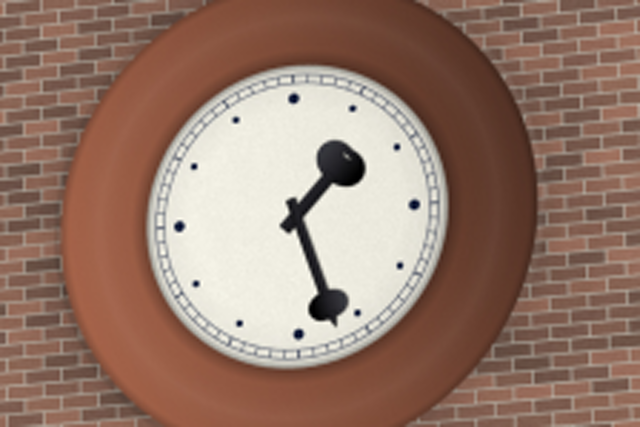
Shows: {"hour": 1, "minute": 27}
